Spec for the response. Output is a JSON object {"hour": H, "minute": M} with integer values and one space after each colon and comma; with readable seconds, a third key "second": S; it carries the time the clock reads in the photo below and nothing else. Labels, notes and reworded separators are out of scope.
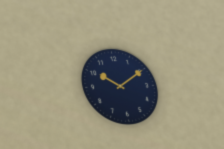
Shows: {"hour": 10, "minute": 10}
